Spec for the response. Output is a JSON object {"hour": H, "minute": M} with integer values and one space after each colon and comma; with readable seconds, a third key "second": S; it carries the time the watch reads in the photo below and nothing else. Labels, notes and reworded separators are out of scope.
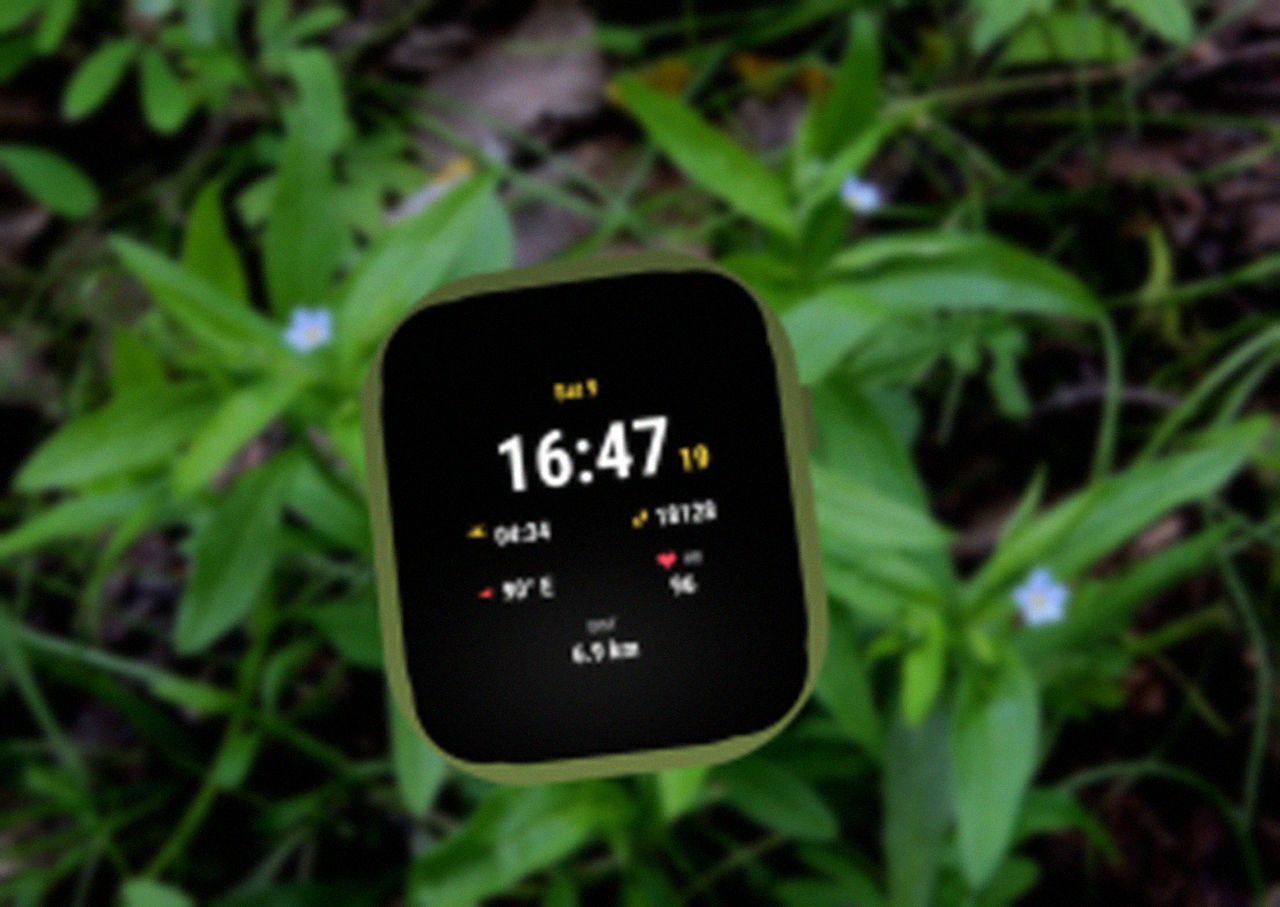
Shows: {"hour": 16, "minute": 47}
